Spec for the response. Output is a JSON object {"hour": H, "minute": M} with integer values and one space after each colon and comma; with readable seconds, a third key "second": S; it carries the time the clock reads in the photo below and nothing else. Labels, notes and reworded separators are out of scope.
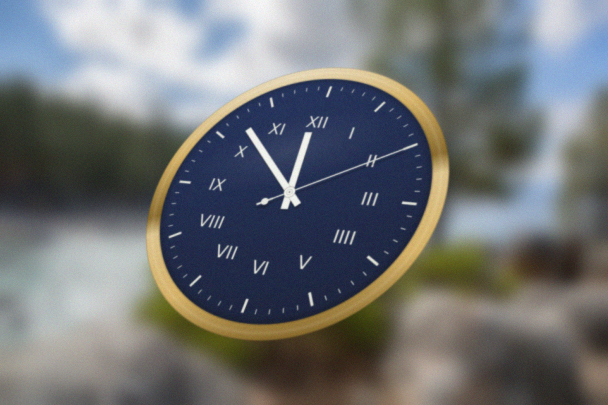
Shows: {"hour": 11, "minute": 52, "second": 10}
